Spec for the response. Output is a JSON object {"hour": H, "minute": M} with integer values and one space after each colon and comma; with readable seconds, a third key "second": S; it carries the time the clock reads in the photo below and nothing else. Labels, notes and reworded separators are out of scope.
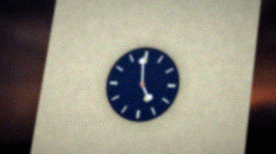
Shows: {"hour": 4, "minute": 59}
